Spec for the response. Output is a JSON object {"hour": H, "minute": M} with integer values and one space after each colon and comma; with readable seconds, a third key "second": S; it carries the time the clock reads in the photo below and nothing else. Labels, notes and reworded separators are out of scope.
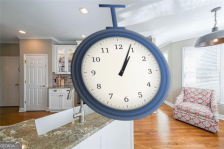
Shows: {"hour": 1, "minute": 4}
